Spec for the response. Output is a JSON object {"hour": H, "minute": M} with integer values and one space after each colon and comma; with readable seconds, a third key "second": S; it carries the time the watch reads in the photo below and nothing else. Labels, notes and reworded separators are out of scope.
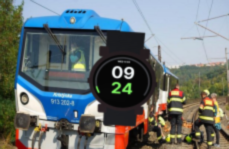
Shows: {"hour": 9, "minute": 24}
